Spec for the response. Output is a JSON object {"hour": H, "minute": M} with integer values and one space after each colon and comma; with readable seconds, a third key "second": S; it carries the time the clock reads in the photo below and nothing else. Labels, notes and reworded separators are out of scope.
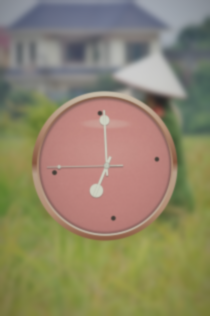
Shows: {"hour": 7, "minute": 0, "second": 46}
